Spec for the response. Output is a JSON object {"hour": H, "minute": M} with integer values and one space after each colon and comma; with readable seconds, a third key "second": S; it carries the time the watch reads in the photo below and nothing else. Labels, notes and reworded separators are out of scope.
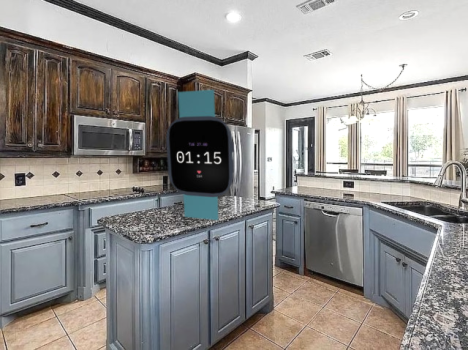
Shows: {"hour": 1, "minute": 15}
